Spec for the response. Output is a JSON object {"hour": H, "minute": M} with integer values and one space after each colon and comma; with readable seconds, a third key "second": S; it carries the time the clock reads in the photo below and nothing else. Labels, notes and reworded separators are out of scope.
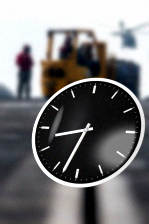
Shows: {"hour": 8, "minute": 33}
